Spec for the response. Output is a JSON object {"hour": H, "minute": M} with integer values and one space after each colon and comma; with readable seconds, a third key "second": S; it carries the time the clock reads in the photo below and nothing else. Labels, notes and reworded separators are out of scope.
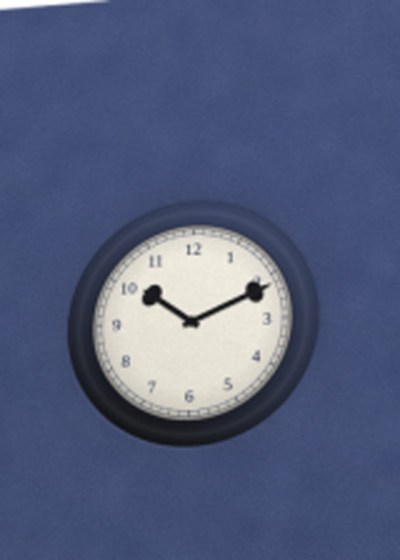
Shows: {"hour": 10, "minute": 11}
